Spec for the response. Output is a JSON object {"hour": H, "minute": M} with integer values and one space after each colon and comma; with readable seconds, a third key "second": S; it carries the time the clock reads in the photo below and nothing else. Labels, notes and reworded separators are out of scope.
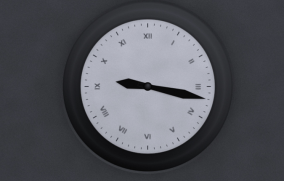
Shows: {"hour": 9, "minute": 17}
